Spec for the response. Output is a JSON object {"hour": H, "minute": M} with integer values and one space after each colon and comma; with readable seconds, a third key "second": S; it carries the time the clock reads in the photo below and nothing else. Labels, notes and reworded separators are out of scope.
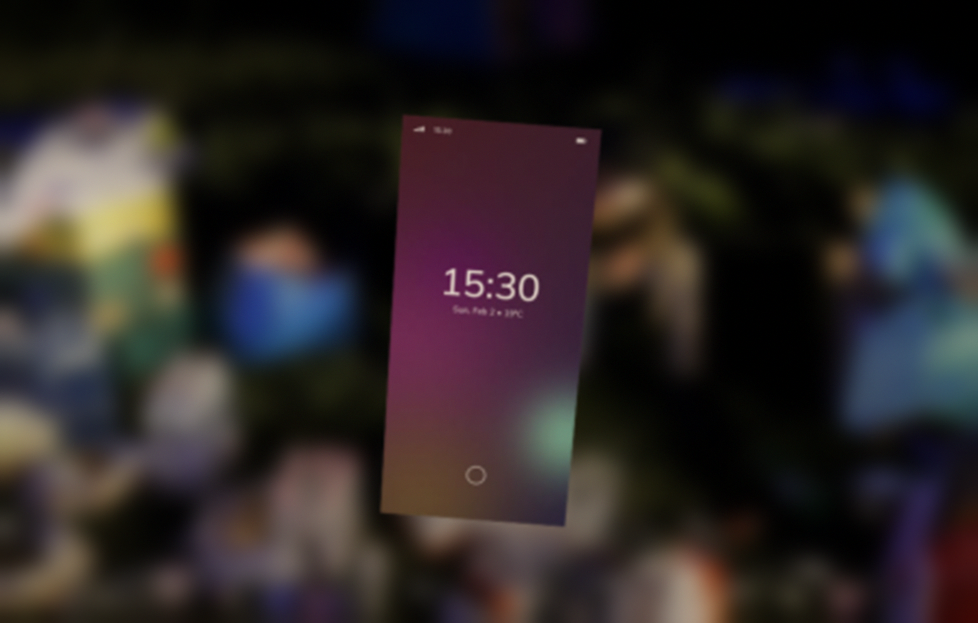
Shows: {"hour": 15, "minute": 30}
